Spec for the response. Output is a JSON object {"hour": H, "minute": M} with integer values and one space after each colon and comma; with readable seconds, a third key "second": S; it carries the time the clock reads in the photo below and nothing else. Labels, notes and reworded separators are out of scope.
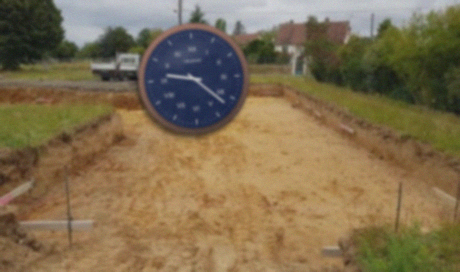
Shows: {"hour": 9, "minute": 22}
